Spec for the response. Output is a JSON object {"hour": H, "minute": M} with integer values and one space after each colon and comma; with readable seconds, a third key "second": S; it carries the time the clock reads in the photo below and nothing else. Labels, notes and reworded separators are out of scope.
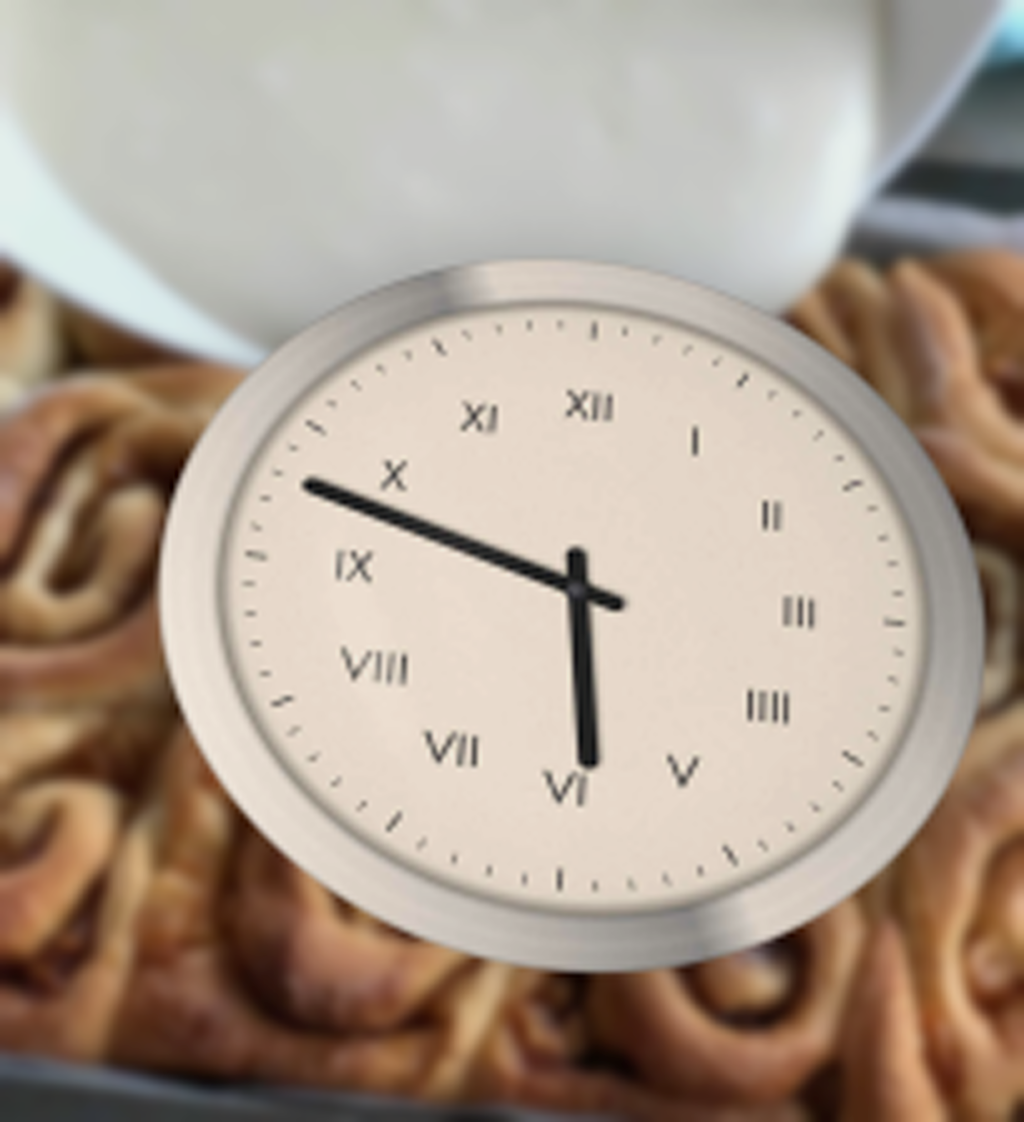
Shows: {"hour": 5, "minute": 48}
